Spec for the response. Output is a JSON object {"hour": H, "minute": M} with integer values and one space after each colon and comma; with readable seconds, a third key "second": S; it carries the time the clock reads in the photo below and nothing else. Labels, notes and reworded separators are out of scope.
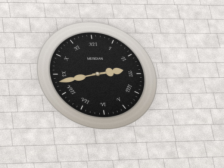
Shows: {"hour": 2, "minute": 43}
